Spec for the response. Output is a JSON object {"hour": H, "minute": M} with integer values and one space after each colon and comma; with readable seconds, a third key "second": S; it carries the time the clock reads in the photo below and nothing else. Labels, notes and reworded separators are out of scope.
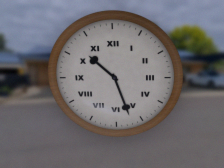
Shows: {"hour": 10, "minute": 27}
